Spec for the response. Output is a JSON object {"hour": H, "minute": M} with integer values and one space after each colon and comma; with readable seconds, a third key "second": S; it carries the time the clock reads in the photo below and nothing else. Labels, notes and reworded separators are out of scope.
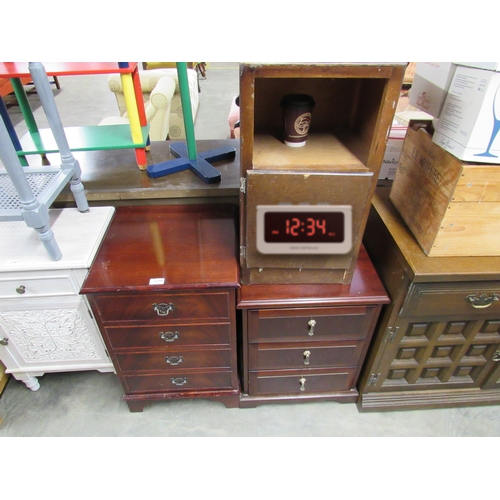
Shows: {"hour": 12, "minute": 34}
